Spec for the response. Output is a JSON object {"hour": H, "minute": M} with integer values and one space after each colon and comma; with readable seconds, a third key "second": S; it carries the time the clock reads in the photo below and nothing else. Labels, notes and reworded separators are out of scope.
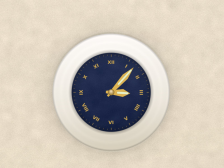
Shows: {"hour": 3, "minute": 7}
